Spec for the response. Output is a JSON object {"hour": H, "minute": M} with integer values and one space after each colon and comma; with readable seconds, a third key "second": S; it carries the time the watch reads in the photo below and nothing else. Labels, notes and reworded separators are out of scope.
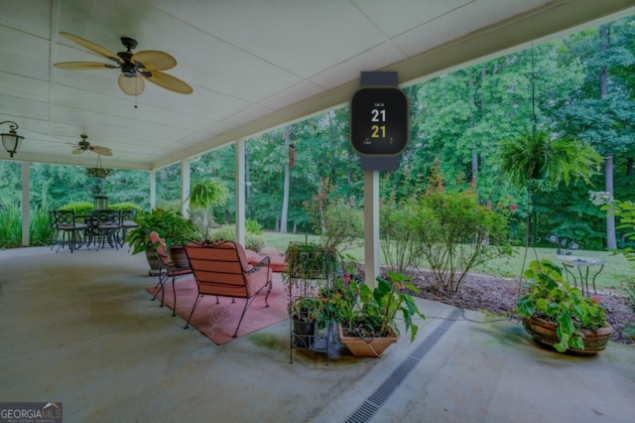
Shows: {"hour": 21, "minute": 21}
